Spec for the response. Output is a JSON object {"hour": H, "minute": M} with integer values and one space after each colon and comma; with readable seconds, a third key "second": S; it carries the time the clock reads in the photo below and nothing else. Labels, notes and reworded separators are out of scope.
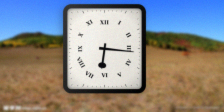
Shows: {"hour": 6, "minute": 16}
